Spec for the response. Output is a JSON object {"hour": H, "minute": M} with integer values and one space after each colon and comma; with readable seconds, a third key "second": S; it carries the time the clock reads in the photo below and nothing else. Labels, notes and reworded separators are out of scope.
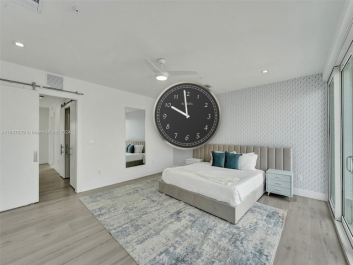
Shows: {"hour": 9, "minute": 59}
